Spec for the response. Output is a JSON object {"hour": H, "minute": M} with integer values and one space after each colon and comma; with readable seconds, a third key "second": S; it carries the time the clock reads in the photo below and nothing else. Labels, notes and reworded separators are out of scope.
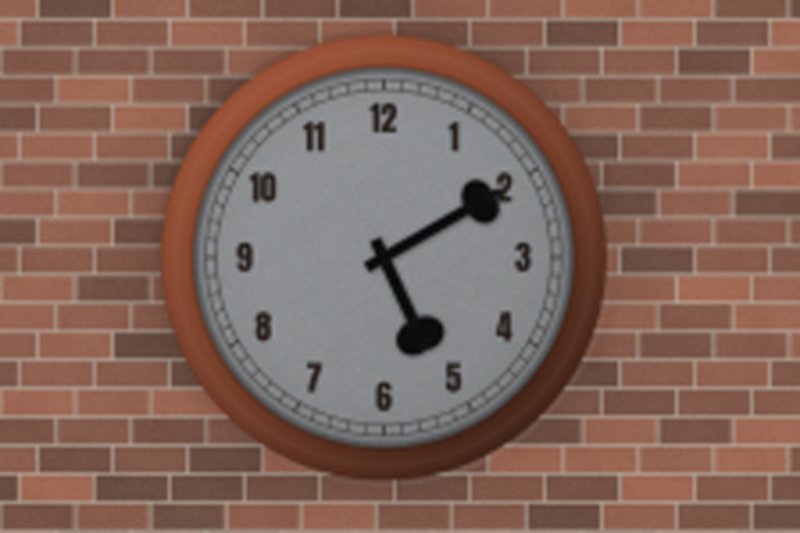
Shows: {"hour": 5, "minute": 10}
